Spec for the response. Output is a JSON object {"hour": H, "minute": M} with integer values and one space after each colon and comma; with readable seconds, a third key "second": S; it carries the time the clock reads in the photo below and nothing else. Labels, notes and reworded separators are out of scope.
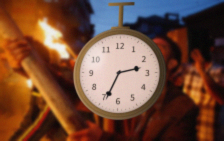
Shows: {"hour": 2, "minute": 34}
